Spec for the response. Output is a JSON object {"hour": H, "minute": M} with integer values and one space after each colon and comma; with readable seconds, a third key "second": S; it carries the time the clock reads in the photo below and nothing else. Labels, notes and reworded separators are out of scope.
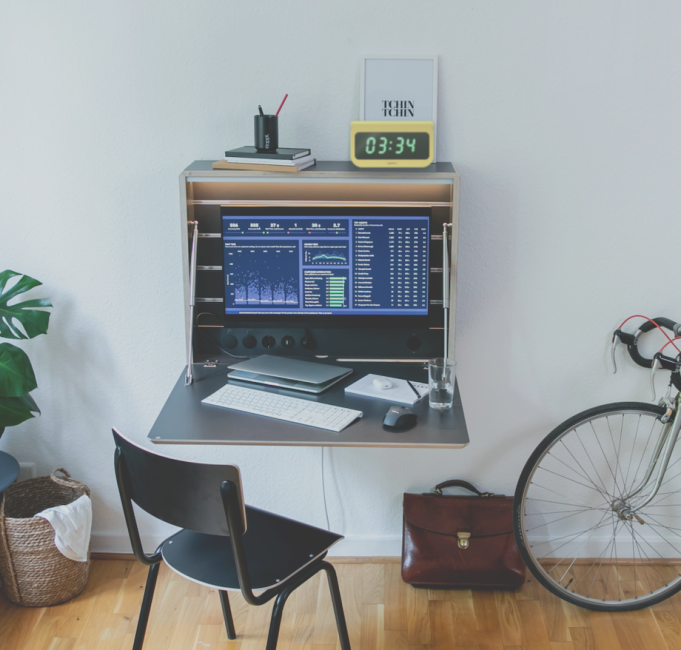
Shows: {"hour": 3, "minute": 34}
